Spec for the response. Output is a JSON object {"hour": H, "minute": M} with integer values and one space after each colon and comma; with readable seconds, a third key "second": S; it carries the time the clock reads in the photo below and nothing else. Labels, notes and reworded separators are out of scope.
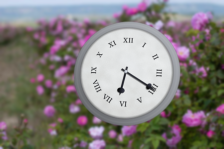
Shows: {"hour": 6, "minute": 20}
